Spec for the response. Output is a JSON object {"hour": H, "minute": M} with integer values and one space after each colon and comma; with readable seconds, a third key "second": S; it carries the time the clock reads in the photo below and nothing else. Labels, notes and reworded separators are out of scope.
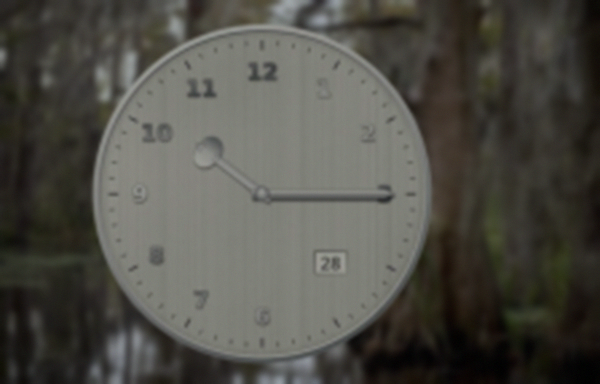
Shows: {"hour": 10, "minute": 15}
